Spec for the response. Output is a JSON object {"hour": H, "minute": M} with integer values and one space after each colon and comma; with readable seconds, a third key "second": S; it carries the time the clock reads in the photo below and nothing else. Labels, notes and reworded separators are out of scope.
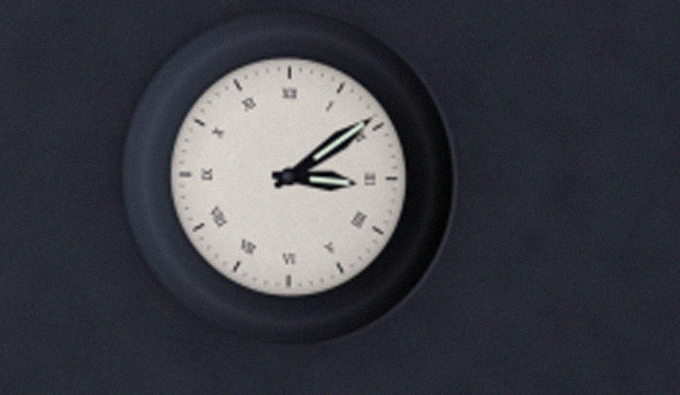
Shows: {"hour": 3, "minute": 9}
